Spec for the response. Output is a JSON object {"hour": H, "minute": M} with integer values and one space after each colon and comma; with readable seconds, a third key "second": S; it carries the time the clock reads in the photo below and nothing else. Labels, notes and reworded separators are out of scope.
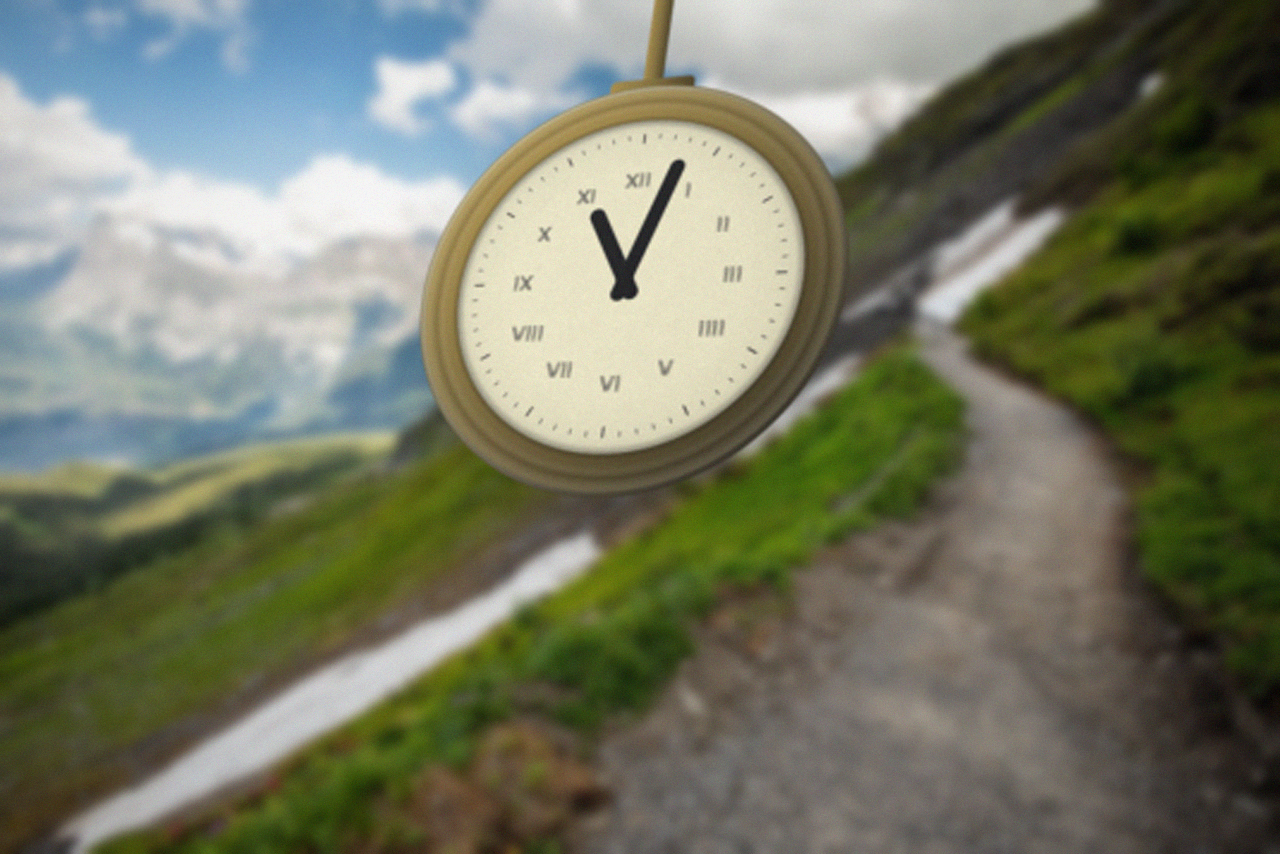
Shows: {"hour": 11, "minute": 3}
